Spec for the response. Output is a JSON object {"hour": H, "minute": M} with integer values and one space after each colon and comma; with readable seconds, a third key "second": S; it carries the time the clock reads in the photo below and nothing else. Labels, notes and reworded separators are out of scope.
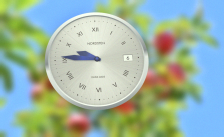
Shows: {"hour": 9, "minute": 46}
